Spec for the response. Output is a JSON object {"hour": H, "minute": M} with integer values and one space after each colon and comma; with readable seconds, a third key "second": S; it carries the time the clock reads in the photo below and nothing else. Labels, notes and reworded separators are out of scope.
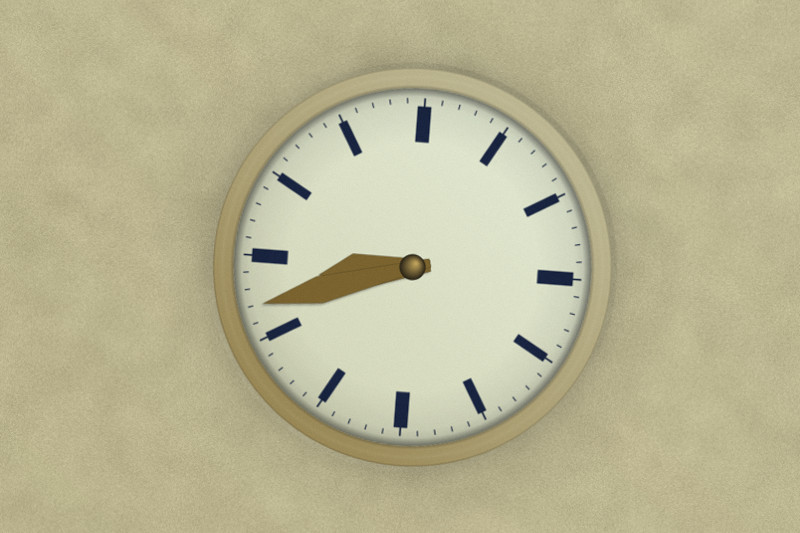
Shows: {"hour": 8, "minute": 42}
